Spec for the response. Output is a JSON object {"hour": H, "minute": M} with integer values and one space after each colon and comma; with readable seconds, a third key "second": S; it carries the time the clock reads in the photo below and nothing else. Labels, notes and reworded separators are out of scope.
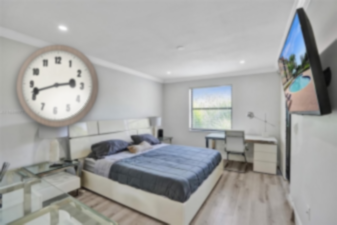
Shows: {"hour": 2, "minute": 42}
